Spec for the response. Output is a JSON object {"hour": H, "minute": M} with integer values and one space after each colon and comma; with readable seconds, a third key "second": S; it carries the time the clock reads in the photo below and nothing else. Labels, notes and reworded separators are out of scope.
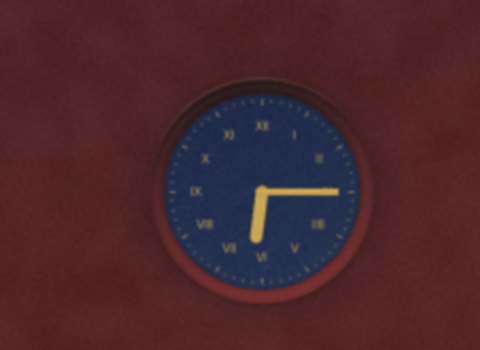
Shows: {"hour": 6, "minute": 15}
